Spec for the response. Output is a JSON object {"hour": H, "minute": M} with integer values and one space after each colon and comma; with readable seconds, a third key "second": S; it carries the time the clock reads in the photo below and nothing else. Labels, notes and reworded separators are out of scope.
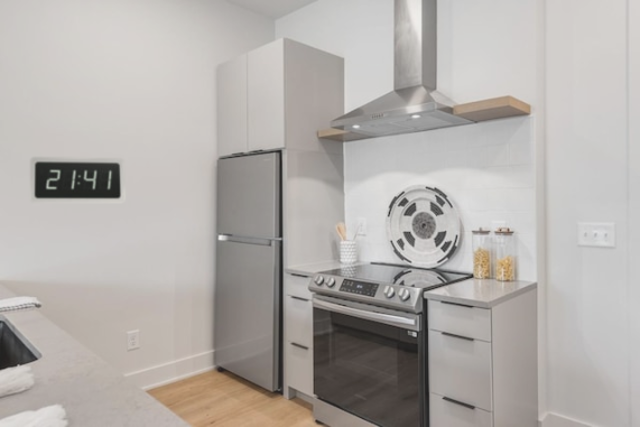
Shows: {"hour": 21, "minute": 41}
